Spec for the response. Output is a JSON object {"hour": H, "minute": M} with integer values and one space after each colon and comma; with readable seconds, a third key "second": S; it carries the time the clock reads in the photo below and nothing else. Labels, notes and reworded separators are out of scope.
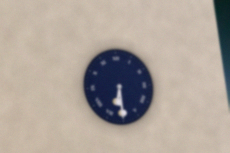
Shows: {"hour": 6, "minute": 30}
